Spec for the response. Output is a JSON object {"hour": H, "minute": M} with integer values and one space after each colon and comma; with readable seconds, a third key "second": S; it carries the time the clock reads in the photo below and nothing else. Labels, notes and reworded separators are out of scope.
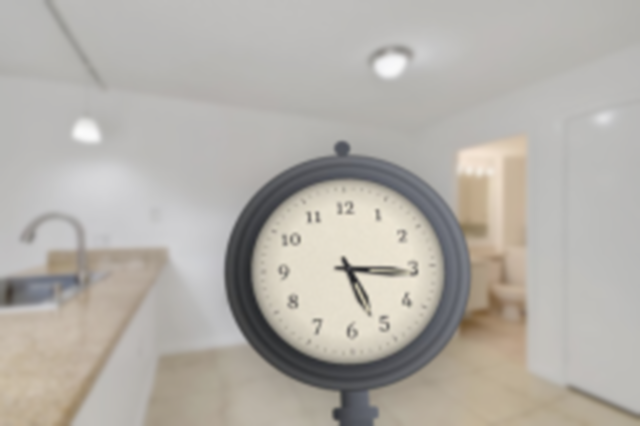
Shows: {"hour": 5, "minute": 16}
